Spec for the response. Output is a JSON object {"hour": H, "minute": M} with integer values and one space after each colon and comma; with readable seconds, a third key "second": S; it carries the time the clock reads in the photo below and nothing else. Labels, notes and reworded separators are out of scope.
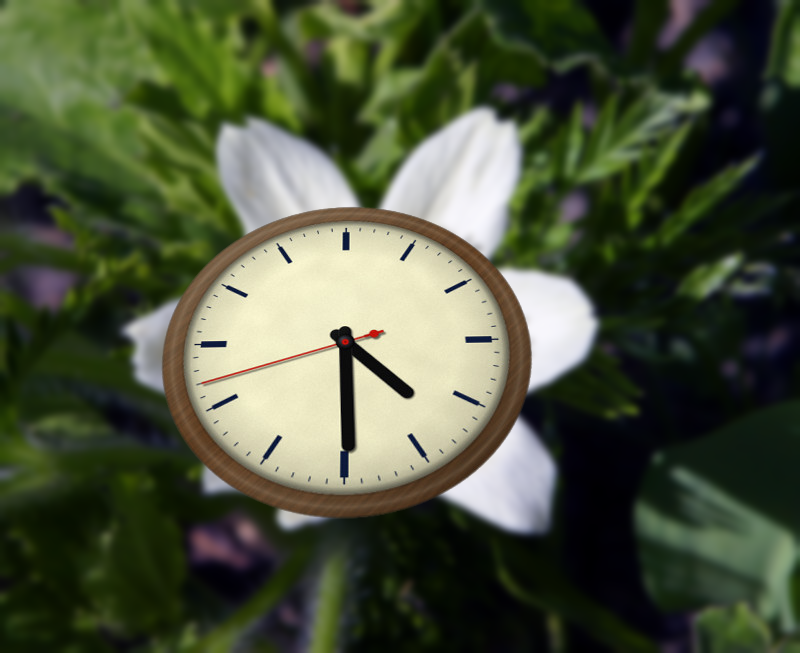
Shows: {"hour": 4, "minute": 29, "second": 42}
